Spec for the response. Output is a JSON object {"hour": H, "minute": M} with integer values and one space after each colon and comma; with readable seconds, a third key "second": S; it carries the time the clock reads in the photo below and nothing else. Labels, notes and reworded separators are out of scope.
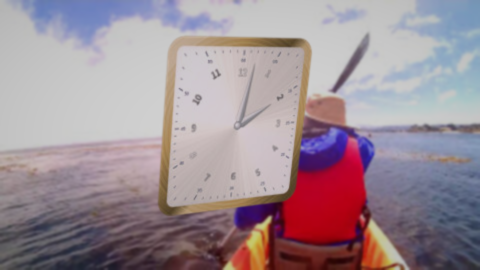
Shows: {"hour": 2, "minute": 2}
